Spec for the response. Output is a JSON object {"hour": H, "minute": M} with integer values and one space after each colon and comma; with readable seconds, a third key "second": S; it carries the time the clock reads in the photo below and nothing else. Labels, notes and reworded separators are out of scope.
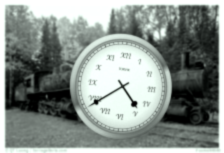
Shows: {"hour": 4, "minute": 39}
